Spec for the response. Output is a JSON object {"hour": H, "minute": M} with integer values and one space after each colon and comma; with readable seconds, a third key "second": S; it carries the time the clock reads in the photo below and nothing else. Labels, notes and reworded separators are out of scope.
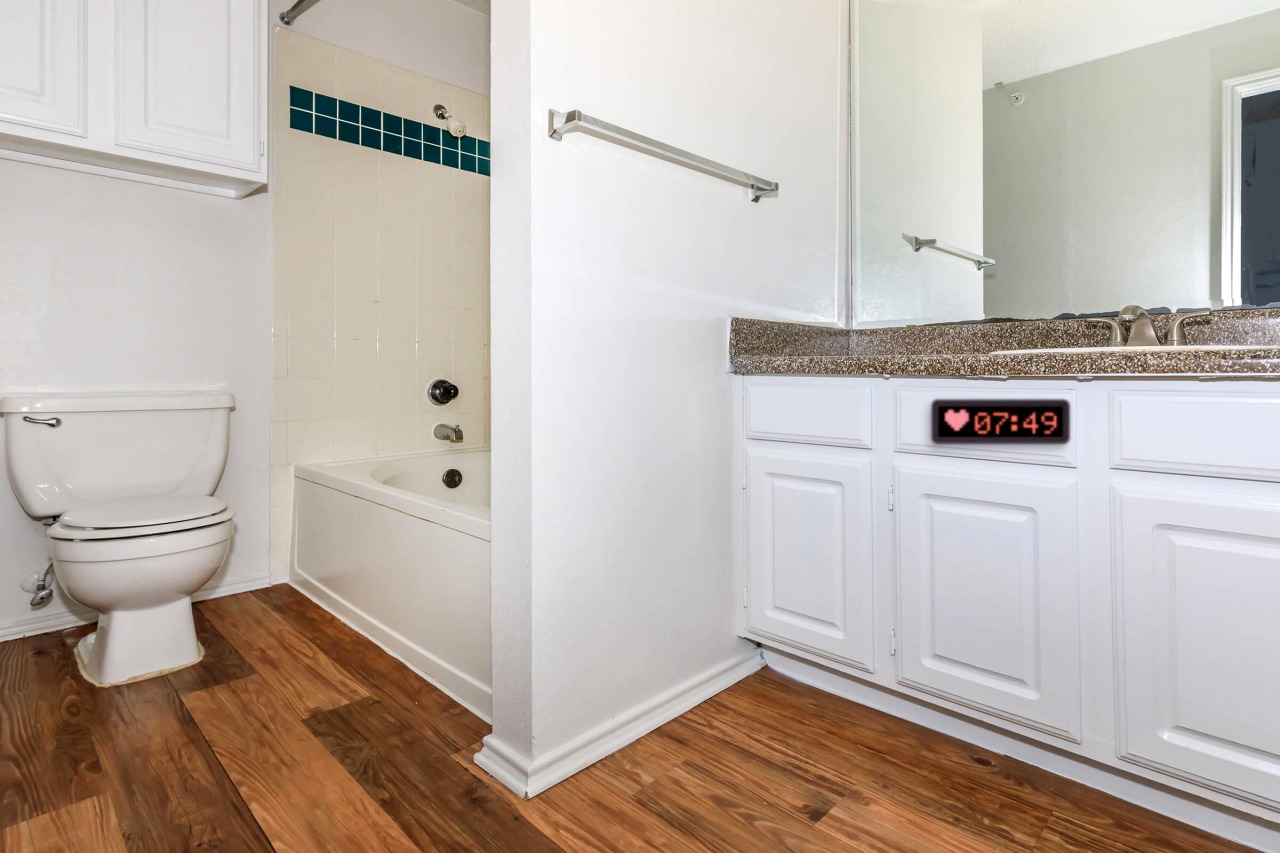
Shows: {"hour": 7, "minute": 49}
